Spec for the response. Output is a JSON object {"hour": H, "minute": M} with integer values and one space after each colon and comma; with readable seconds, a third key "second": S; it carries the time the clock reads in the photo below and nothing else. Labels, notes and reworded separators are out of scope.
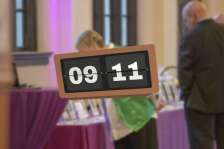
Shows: {"hour": 9, "minute": 11}
